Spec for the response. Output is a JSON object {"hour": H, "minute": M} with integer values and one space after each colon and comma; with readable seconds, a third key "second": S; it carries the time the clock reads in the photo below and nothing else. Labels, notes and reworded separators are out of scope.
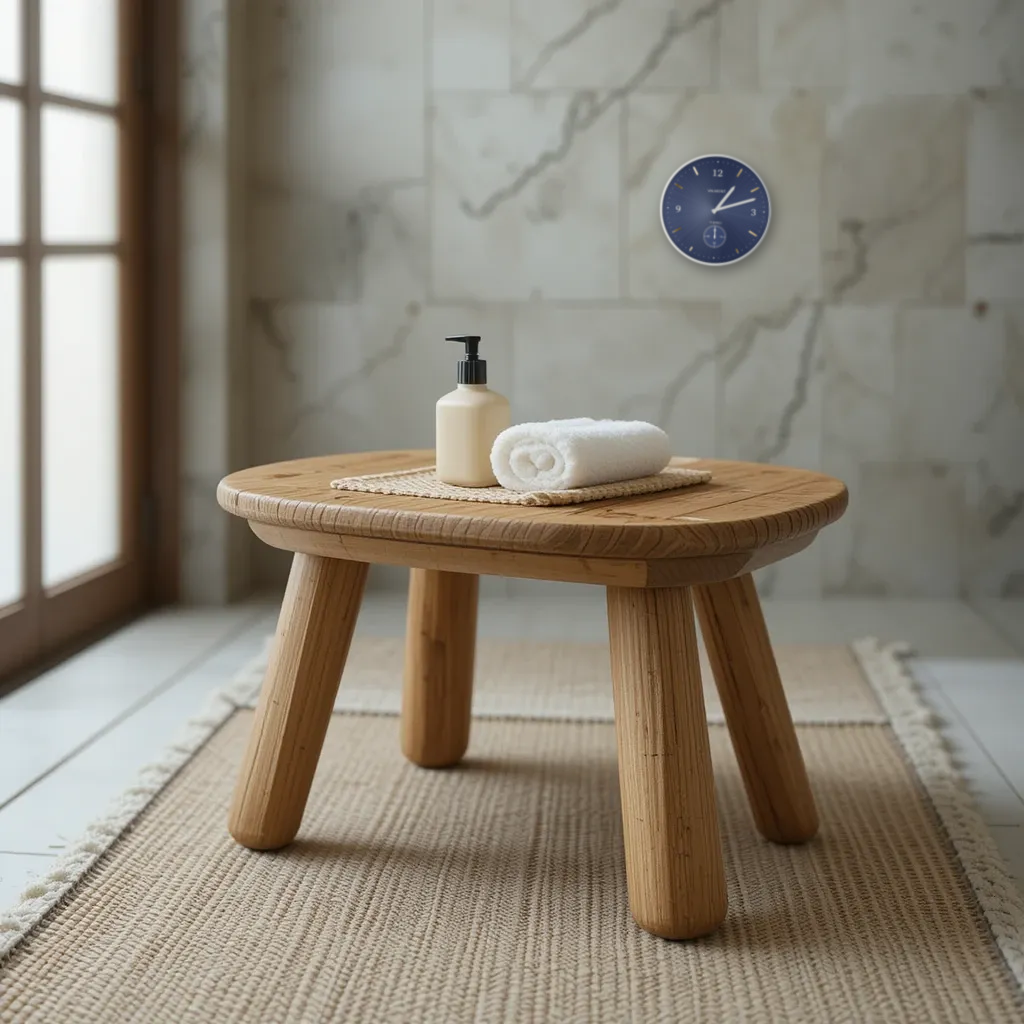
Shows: {"hour": 1, "minute": 12}
